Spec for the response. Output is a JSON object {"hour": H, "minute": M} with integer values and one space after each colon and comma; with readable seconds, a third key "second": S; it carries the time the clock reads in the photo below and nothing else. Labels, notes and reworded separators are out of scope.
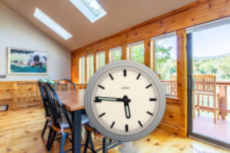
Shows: {"hour": 5, "minute": 46}
